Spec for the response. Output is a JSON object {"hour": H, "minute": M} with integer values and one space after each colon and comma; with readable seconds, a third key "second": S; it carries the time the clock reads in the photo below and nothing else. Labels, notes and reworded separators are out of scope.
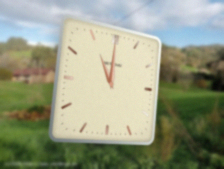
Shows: {"hour": 11, "minute": 0}
